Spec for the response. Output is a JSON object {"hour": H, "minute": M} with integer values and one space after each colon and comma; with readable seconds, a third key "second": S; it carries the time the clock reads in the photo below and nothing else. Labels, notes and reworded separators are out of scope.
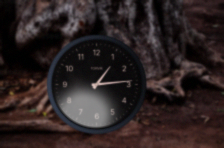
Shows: {"hour": 1, "minute": 14}
